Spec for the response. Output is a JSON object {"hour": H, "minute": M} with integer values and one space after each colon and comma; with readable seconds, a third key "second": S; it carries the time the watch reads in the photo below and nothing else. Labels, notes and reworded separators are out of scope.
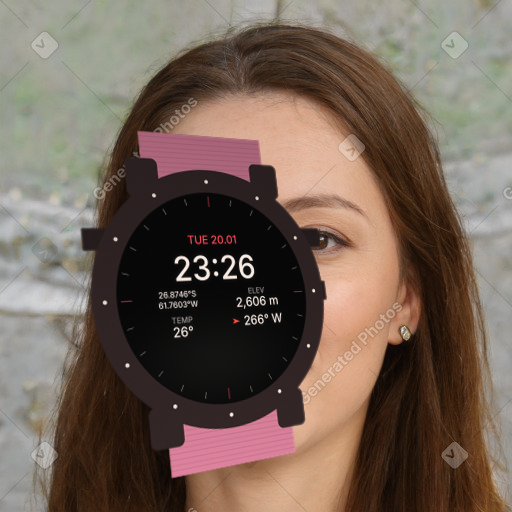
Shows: {"hour": 23, "minute": 26}
